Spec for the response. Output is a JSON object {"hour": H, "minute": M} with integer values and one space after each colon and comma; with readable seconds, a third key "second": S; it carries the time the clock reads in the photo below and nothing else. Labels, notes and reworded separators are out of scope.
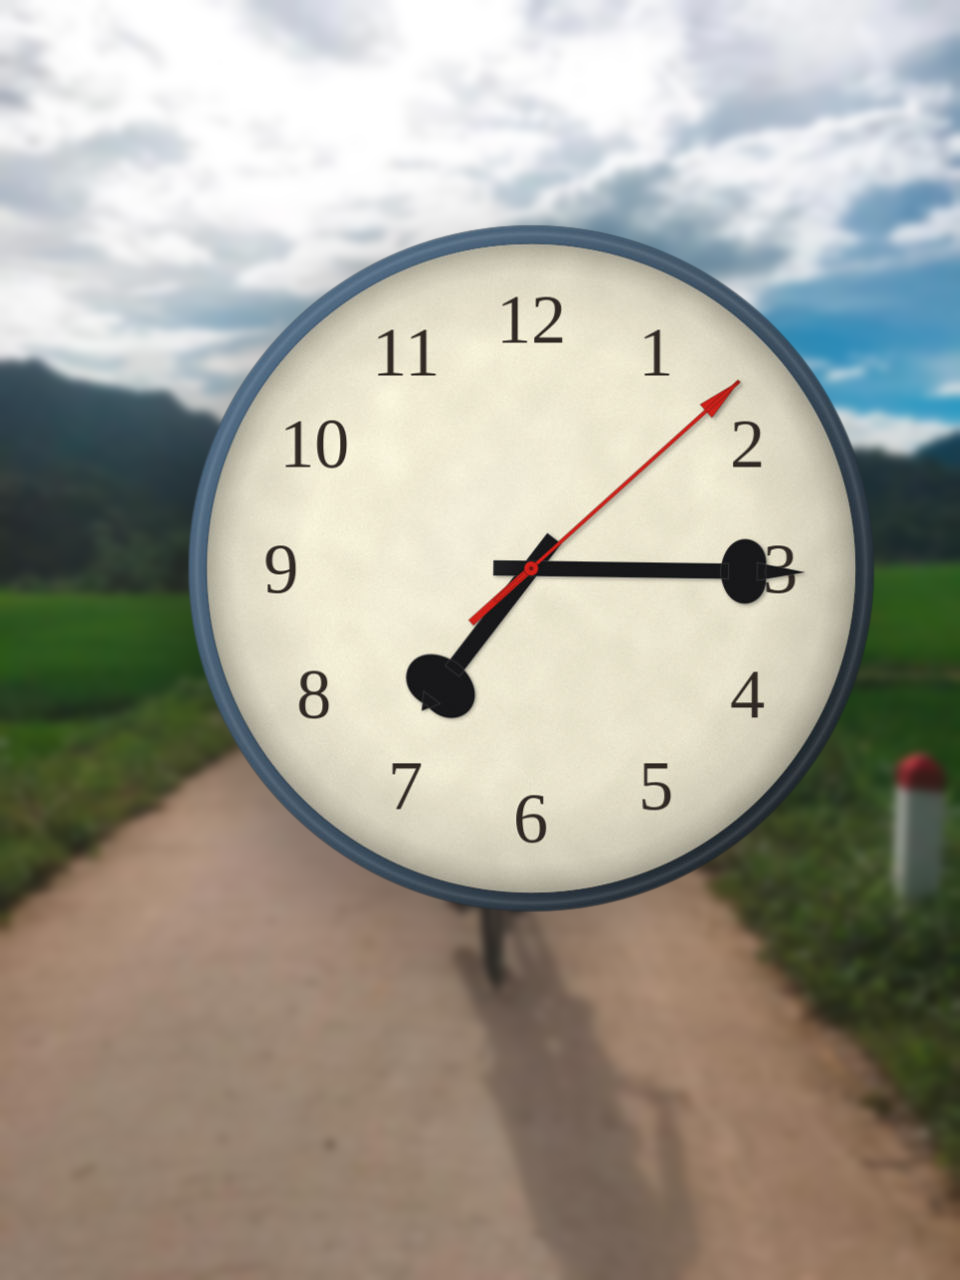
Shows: {"hour": 7, "minute": 15, "second": 8}
